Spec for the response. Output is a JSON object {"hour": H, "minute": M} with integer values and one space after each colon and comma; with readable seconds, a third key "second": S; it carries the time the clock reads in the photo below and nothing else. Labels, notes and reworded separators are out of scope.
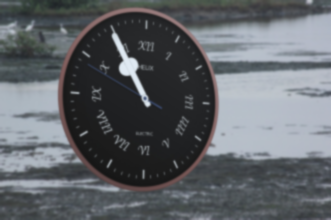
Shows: {"hour": 10, "minute": 54, "second": 49}
